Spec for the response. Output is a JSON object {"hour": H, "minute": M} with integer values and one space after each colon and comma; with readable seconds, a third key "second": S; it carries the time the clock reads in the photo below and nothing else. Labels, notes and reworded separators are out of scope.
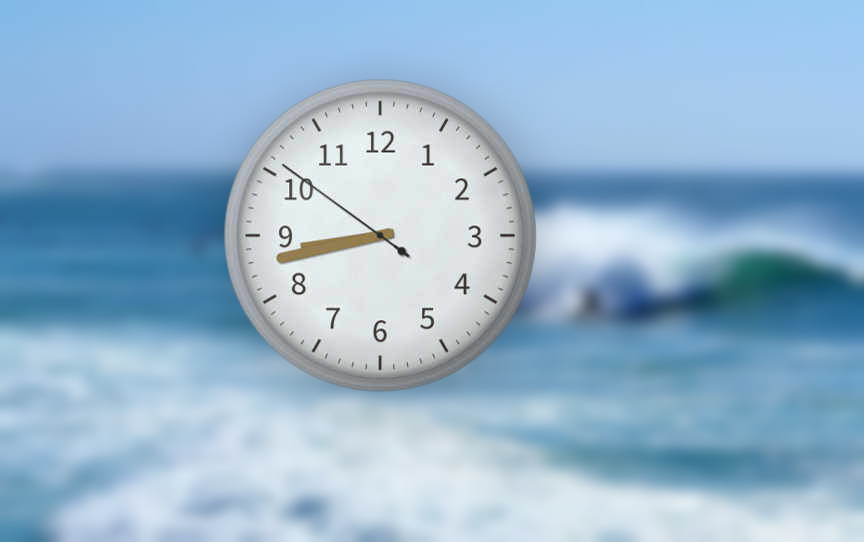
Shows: {"hour": 8, "minute": 42, "second": 51}
